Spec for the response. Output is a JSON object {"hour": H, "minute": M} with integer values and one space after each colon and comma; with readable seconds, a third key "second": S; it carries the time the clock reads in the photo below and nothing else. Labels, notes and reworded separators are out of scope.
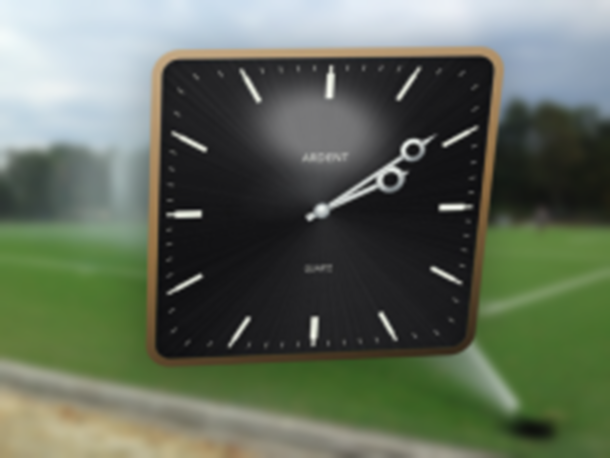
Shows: {"hour": 2, "minute": 9}
